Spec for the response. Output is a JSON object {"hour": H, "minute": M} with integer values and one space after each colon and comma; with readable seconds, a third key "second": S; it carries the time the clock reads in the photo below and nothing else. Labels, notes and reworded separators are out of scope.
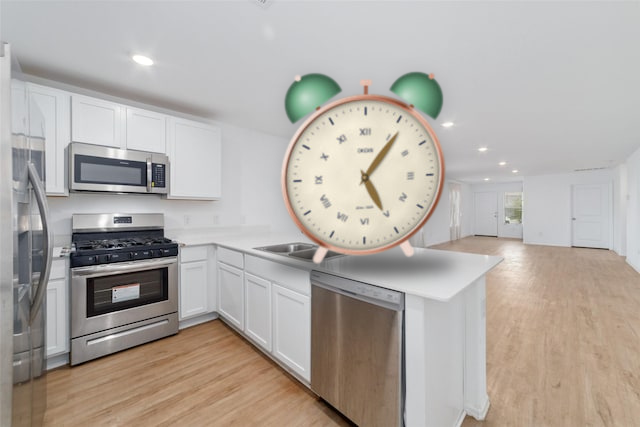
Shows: {"hour": 5, "minute": 6}
